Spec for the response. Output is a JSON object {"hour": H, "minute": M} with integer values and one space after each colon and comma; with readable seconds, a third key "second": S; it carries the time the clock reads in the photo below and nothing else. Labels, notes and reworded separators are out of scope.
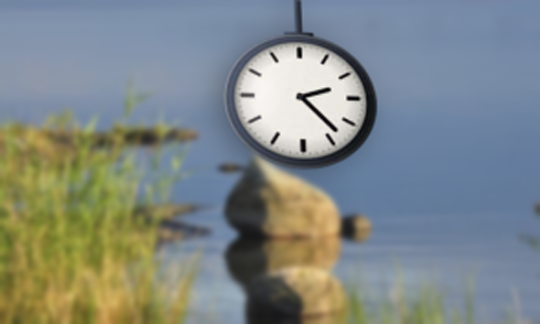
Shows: {"hour": 2, "minute": 23}
